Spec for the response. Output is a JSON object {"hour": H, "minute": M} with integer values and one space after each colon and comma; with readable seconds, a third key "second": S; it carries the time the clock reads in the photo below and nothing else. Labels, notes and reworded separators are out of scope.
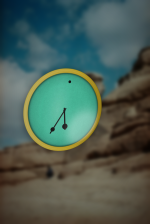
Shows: {"hour": 5, "minute": 34}
